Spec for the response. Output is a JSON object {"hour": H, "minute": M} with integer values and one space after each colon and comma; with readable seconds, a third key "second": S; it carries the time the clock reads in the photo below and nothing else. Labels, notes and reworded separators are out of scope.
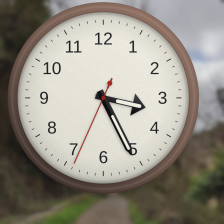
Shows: {"hour": 3, "minute": 25, "second": 34}
